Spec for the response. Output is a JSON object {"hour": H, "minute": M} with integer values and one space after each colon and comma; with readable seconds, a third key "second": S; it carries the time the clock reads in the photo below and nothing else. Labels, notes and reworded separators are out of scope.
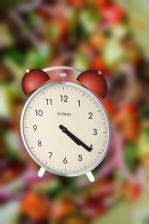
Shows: {"hour": 4, "minute": 21}
